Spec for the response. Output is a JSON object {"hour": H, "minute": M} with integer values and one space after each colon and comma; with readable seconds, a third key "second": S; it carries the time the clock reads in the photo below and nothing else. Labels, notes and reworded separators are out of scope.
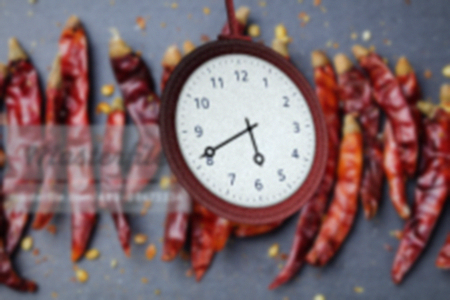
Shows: {"hour": 5, "minute": 41}
